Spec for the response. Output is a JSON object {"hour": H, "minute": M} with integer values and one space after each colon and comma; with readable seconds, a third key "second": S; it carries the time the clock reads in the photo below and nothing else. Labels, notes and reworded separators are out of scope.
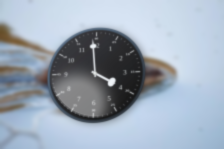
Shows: {"hour": 3, "minute": 59}
